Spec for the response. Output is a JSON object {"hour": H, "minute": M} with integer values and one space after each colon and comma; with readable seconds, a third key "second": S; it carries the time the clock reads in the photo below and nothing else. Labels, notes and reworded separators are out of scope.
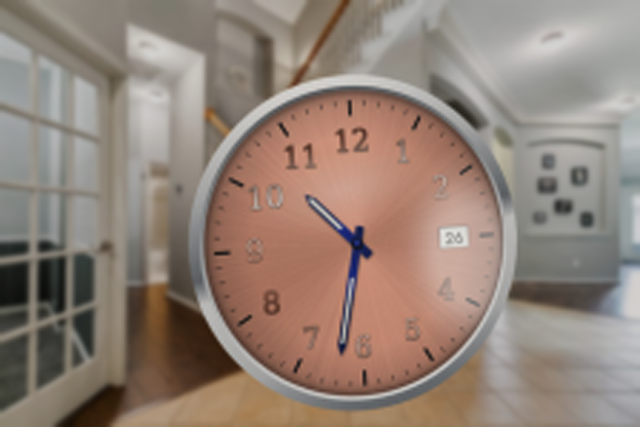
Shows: {"hour": 10, "minute": 32}
